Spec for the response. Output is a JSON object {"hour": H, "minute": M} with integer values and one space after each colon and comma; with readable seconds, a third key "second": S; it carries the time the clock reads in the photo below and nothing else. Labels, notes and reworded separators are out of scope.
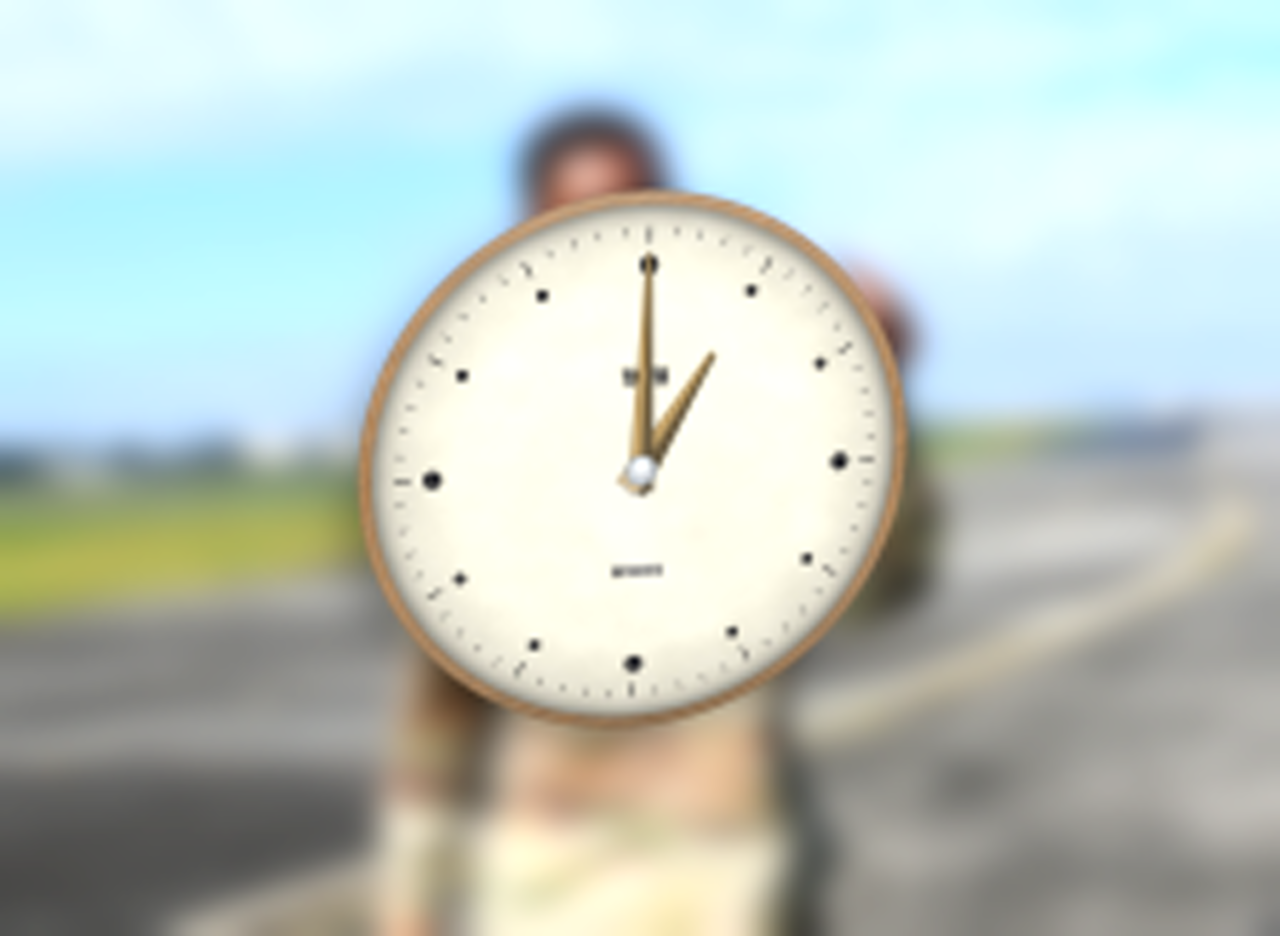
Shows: {"hour": 1, "minute": 0}
